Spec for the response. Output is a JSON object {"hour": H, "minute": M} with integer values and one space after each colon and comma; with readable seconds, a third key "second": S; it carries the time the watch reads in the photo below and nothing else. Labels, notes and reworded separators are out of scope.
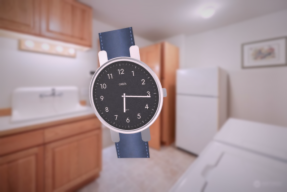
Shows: {"hour": 6, "minute": 16}
